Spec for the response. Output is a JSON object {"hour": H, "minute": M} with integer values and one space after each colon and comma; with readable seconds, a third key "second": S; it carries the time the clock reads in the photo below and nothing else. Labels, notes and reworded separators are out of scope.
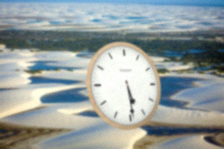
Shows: {"hour": 5, "minute": 29}
